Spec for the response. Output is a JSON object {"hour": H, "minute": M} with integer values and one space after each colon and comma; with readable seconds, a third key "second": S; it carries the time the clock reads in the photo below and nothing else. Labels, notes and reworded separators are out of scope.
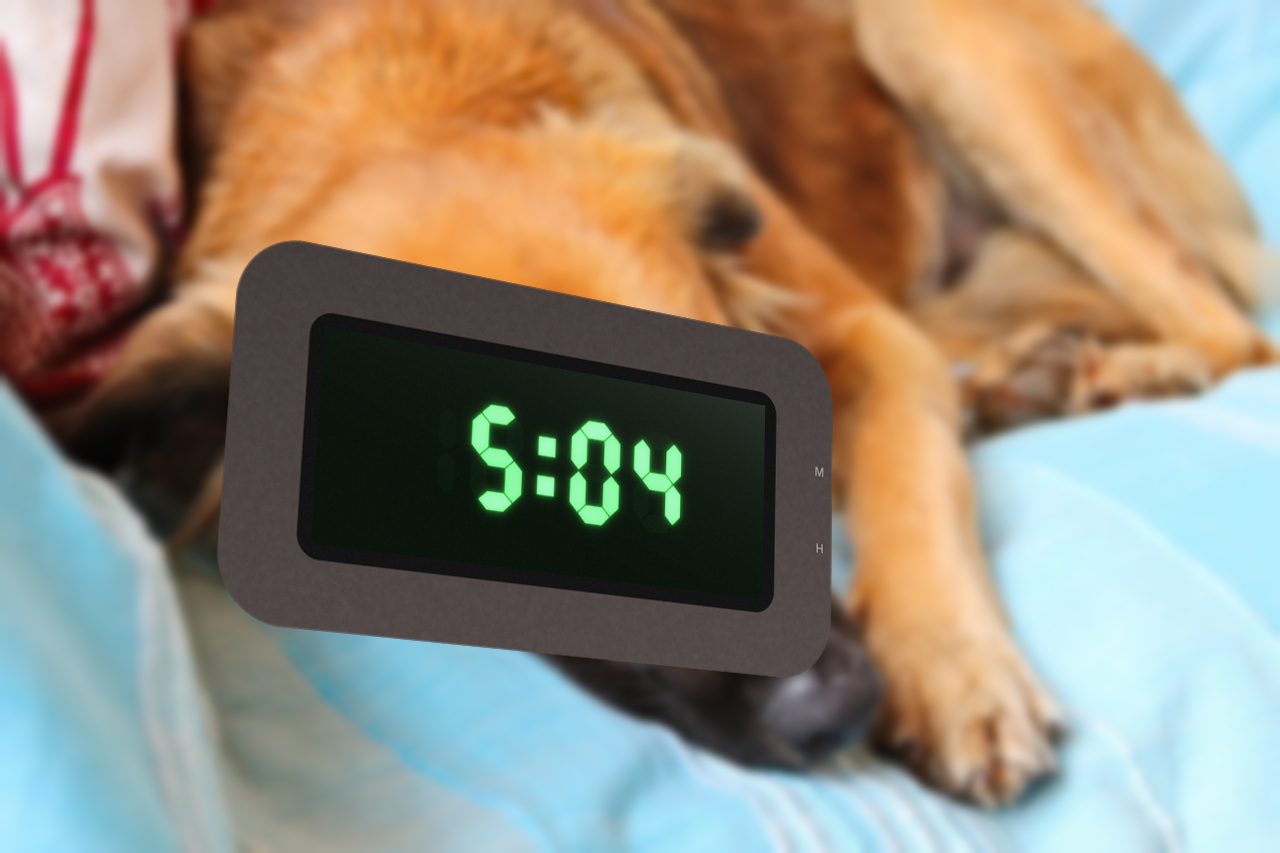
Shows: {"hour": 5, "minute": 4}
